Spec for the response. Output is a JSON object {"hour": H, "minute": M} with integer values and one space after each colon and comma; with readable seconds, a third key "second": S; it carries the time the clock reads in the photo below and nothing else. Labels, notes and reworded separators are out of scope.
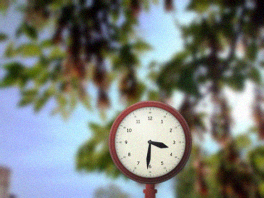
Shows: {"hour": 3, "minute": 31}
